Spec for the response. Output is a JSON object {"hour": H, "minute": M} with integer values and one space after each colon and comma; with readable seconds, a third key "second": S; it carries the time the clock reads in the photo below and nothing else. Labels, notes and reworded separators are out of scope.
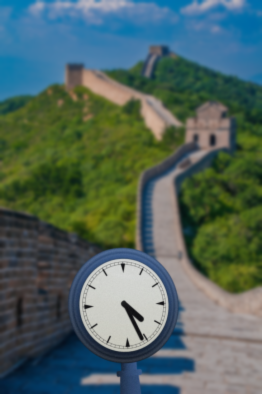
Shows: {"hour": 4, "minute": 26}
